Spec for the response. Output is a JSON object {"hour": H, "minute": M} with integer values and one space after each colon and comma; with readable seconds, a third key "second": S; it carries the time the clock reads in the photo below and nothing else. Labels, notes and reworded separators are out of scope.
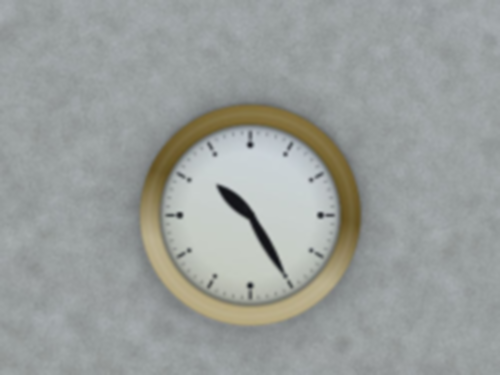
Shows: {"hour": 10, "minute": 25}
